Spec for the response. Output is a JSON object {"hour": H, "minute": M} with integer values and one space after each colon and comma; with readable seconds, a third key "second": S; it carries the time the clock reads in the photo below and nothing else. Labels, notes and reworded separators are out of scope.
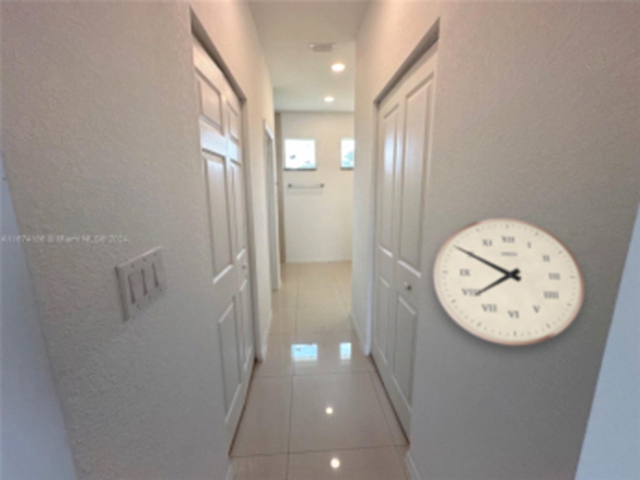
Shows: {"hour": 7, "minute": 50}
